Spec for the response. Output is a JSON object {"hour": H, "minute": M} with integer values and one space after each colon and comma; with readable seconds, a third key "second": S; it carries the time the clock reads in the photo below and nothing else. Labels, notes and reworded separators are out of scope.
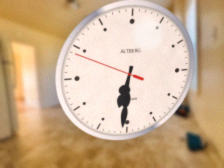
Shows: {"hour": 6, "minute": 30, "second": 49}
